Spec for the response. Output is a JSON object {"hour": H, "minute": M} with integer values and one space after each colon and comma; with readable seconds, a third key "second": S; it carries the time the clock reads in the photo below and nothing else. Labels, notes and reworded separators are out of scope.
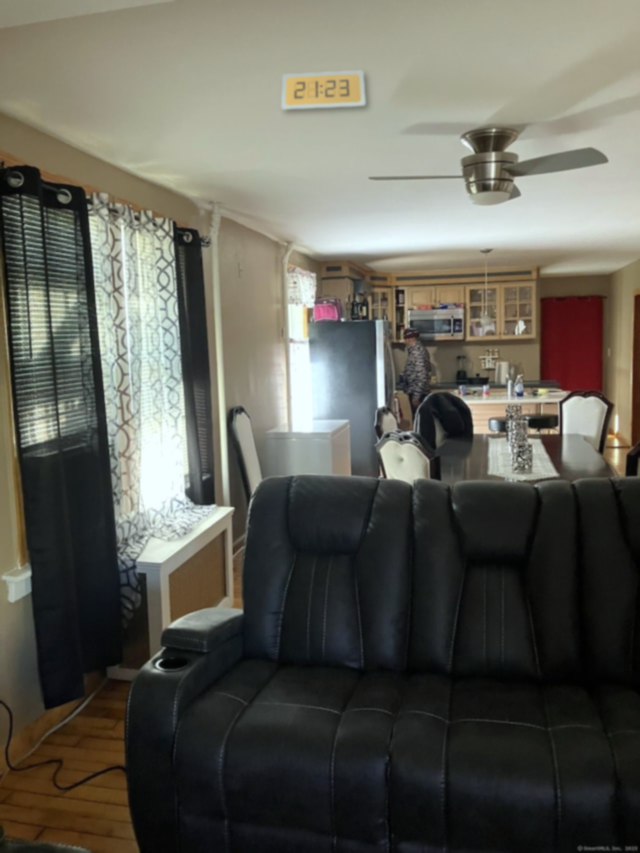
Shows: {"hour": 21, "minute": 23}
